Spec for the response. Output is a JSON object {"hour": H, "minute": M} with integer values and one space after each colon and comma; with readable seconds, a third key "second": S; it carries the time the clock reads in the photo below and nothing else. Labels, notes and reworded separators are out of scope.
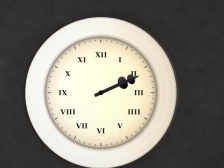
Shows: {"hour": 2, "minute": 11}
